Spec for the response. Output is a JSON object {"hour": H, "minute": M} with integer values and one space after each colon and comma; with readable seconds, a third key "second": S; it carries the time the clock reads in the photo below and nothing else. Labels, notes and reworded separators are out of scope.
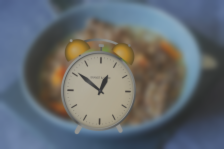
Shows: {"hour": 12, "minute": 51}
